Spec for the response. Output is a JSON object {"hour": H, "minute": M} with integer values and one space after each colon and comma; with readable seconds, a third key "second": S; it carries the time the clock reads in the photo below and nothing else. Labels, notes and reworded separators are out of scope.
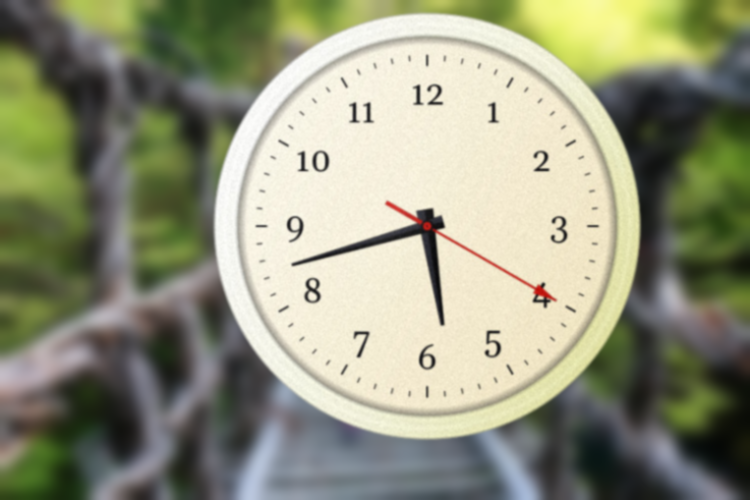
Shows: {"hour": 5, "minute": 42, "second": 20}
